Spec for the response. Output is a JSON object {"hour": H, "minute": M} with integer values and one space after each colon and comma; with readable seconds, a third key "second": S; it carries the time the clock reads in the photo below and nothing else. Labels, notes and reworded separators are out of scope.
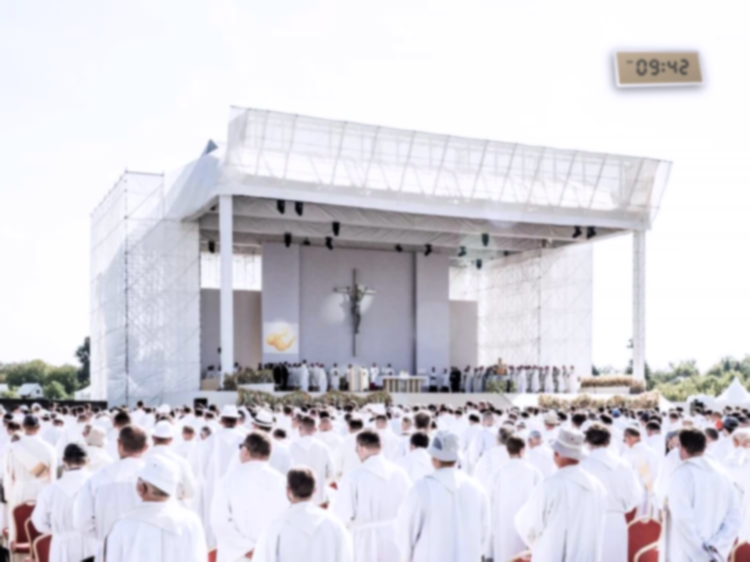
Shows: {"hour": 9, "minute": 42}
